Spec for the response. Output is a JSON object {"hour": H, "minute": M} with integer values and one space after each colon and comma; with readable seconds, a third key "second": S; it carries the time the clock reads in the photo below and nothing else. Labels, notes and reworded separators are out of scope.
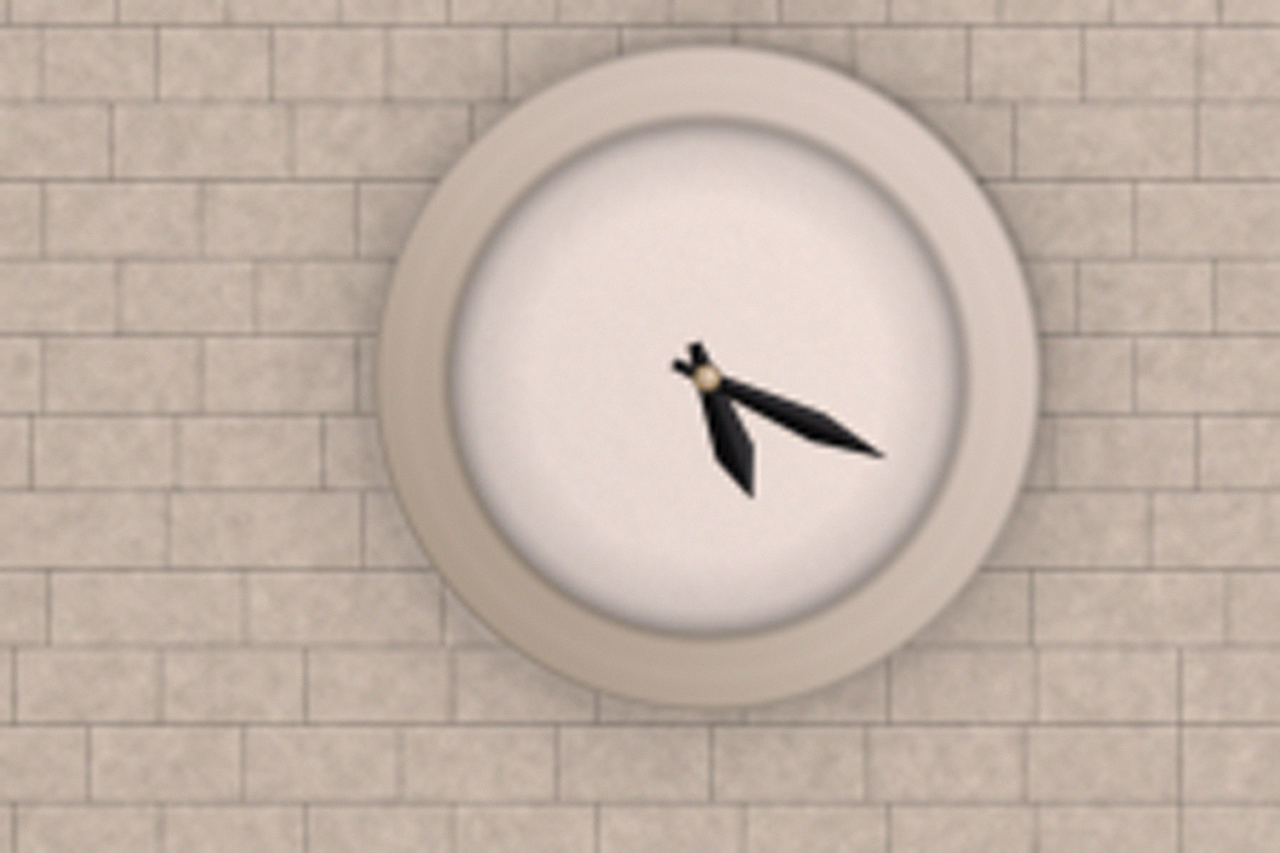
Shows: {"hour": 5, "minute": 19}
